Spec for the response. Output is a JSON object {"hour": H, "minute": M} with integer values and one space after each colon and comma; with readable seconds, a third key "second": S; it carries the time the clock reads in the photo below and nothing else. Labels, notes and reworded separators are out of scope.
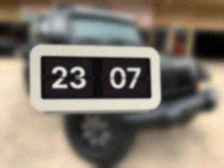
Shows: {"hour": 23, "minute": 7}
